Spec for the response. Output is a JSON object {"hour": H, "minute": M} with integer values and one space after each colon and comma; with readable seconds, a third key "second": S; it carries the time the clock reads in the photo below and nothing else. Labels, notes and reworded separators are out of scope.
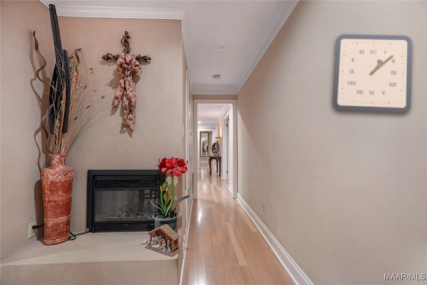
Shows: {"hour": 1, "minute": 8}
